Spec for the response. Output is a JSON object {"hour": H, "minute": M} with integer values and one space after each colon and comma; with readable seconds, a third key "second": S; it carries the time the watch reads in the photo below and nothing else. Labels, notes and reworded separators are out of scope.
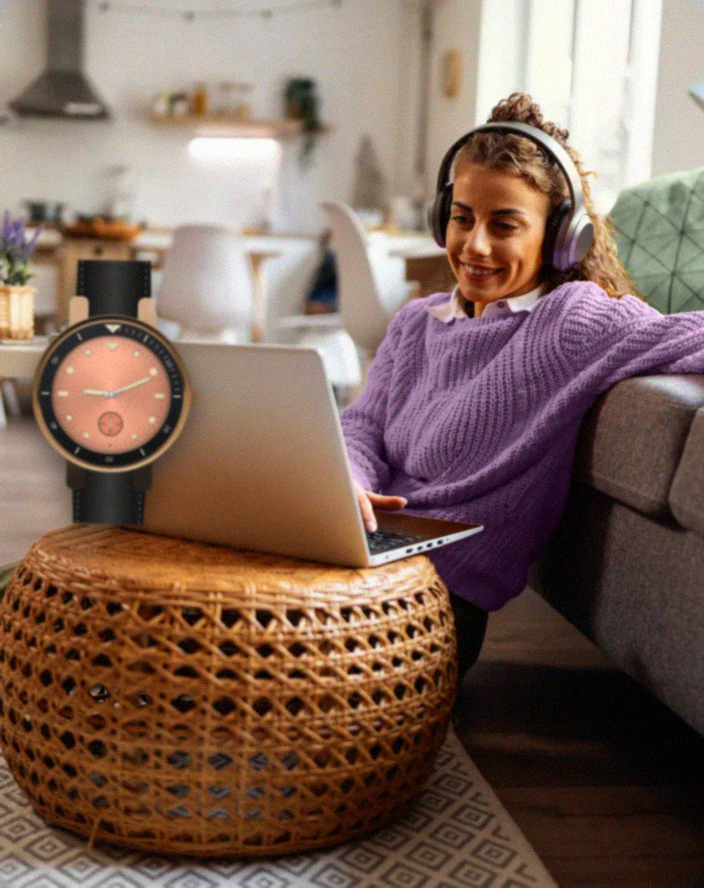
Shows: {"hour": 9, "minute": 11}
